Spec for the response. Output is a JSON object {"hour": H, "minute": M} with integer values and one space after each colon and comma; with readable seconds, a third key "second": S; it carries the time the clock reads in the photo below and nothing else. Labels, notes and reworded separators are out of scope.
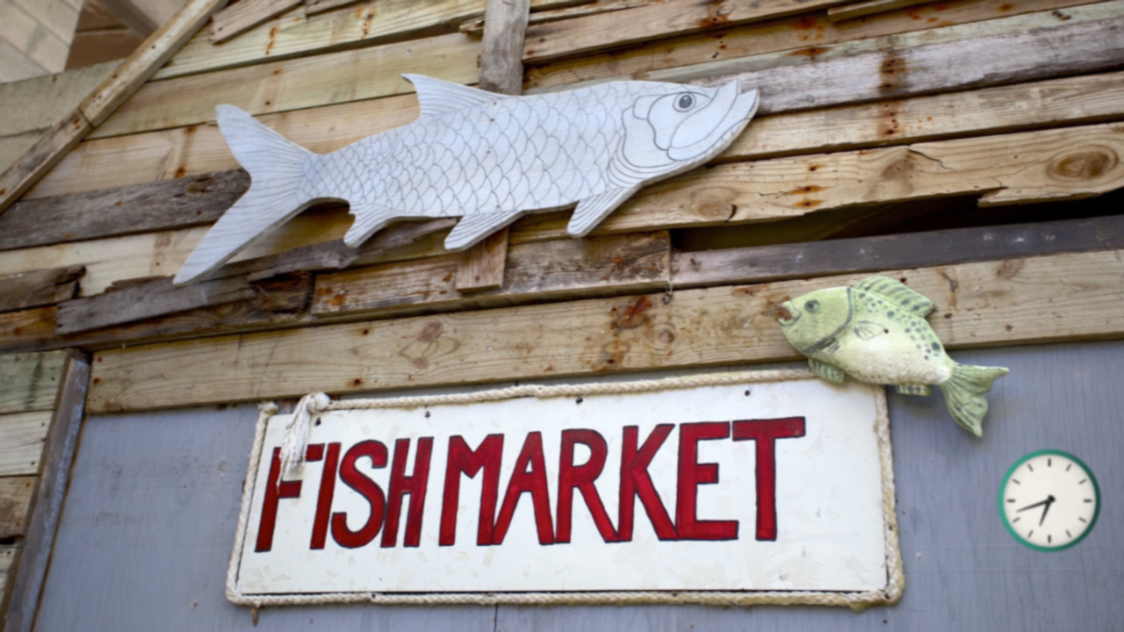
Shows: {"hour": 6, "minute": 42}
